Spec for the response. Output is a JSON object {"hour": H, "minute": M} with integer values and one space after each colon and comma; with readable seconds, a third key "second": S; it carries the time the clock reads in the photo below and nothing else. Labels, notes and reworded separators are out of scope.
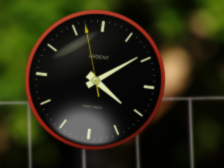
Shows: {"hour": 4, "minute": 8, "second": 57}
